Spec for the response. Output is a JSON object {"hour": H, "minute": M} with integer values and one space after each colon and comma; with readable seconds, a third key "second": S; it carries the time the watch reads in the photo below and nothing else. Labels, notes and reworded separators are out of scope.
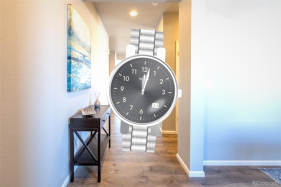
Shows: {"hour": 12, "minute": 2}
